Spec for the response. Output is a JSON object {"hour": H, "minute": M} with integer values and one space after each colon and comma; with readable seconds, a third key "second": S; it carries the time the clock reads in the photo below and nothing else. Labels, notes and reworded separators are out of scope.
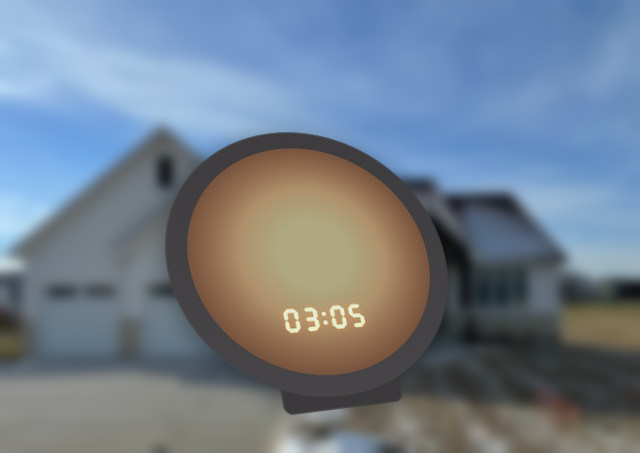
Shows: {"hour": 3, "minute": 5}
